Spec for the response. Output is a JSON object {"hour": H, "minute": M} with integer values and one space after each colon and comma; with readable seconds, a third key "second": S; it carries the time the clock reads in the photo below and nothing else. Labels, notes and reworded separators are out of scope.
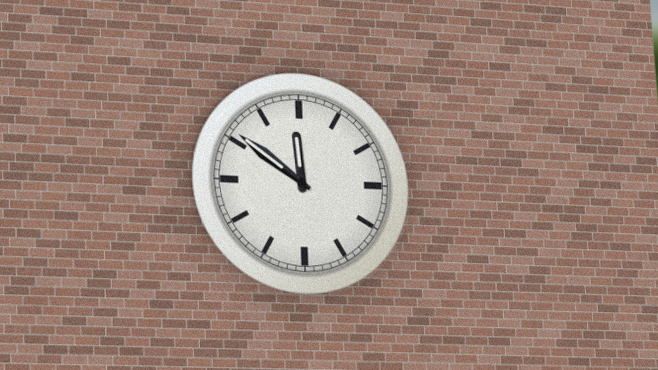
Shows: {"hour": 11, "minute": 51}
